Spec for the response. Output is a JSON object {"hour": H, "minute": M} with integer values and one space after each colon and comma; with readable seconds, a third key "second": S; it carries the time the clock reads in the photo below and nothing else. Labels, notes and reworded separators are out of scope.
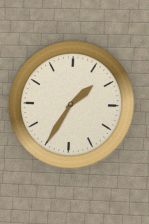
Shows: {"hour": 1, "minute": 35}
